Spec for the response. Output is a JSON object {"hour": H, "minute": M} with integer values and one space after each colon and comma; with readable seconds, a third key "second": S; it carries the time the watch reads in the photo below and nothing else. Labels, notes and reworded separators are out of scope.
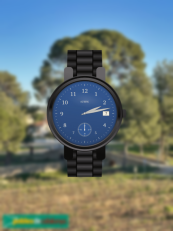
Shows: {"hour": 2, "minute": 13}
